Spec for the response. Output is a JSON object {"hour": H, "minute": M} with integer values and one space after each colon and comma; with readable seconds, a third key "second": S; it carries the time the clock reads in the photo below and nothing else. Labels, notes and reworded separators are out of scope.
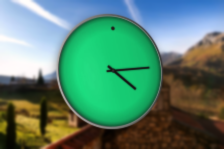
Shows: {"hour": 4, "minute": 14}
